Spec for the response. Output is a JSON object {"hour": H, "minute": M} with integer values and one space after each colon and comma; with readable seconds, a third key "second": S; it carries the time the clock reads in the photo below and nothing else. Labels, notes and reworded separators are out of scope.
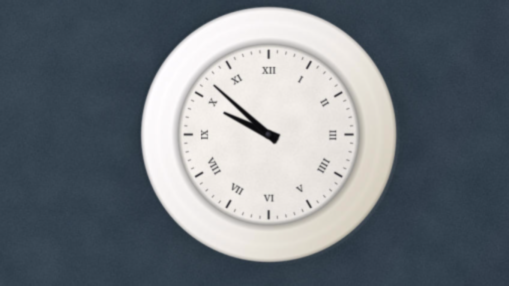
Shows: {"hour": 9, "minute": 52}
